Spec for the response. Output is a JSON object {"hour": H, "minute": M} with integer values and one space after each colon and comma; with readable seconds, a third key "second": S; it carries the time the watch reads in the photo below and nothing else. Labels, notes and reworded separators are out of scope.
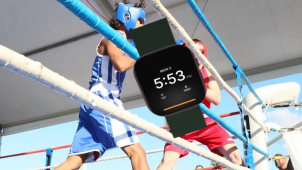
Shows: {"hour": 5, "minute": 53}
